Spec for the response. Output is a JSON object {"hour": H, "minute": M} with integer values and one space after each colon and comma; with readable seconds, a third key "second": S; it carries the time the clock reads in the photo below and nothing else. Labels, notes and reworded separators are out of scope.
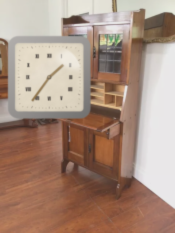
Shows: {"hour": 1, "minute": 36}
